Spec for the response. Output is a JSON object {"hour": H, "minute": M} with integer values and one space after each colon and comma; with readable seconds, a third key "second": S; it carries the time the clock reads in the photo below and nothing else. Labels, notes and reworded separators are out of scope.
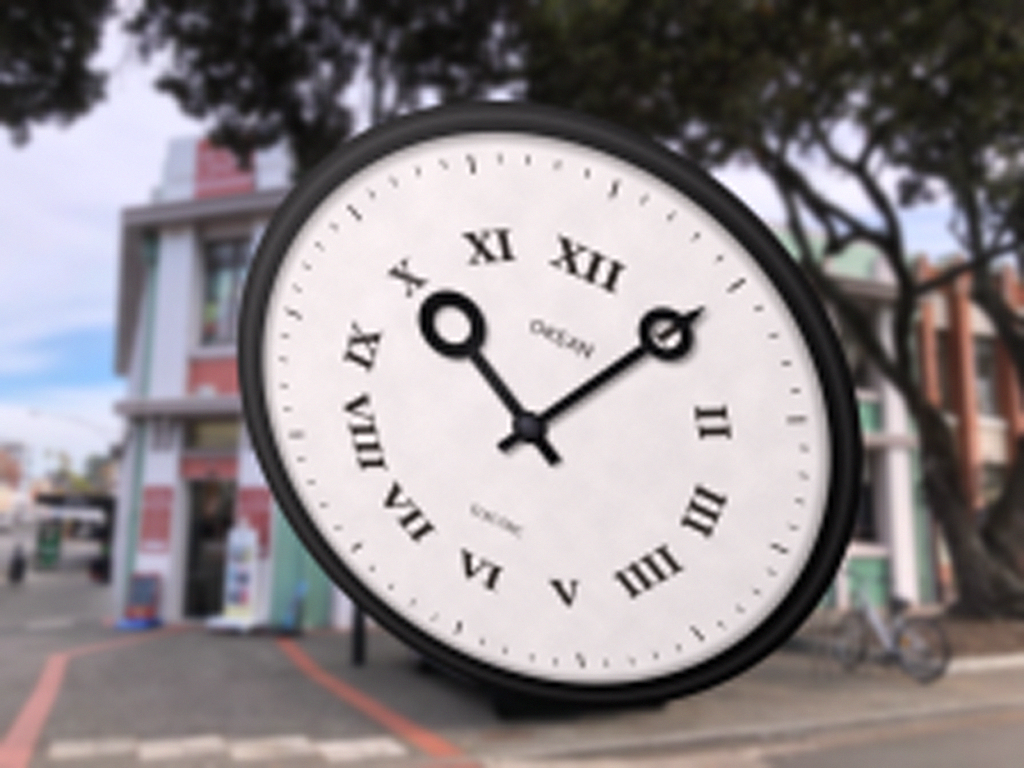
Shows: {"hour": 10, "minute": 5}
